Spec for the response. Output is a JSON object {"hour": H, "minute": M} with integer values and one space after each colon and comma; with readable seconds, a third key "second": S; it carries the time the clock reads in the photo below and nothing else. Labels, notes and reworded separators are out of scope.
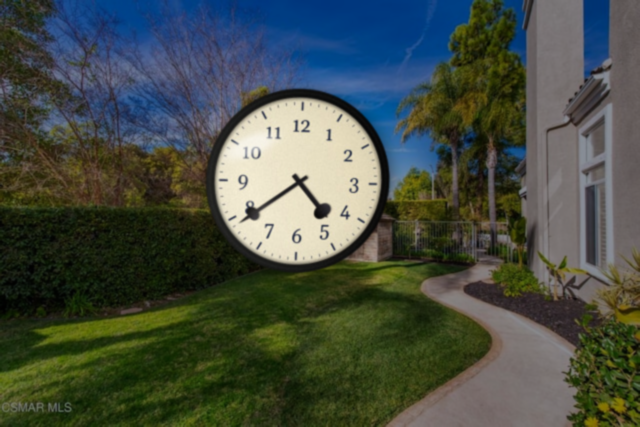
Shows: {"hour": 4, "minute": 39}
